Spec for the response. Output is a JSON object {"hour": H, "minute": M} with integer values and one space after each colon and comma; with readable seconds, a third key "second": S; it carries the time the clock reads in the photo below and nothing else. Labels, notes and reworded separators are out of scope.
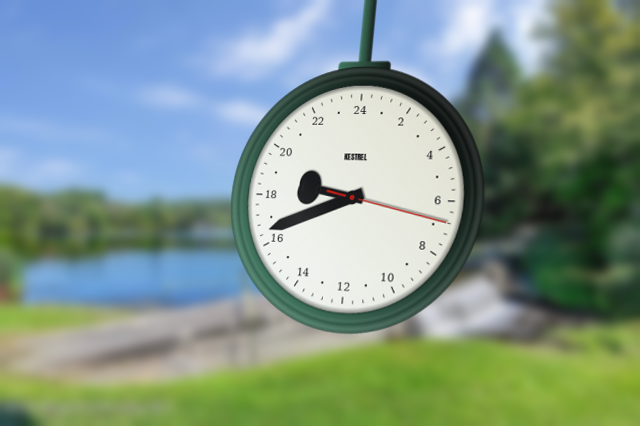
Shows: {"hour": 18, "minute": 41, "second": 17}
